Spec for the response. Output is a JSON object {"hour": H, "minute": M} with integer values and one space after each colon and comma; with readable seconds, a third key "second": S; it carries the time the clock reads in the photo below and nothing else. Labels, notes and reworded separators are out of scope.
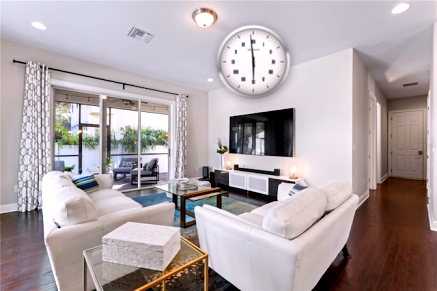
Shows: {"hour": 5, "minute": 59}
